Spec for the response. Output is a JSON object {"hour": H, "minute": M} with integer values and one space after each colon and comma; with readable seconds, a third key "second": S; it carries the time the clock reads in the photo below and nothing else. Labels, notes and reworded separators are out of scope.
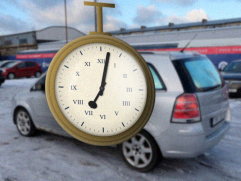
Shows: {"hour": 7, "minute": 2}
